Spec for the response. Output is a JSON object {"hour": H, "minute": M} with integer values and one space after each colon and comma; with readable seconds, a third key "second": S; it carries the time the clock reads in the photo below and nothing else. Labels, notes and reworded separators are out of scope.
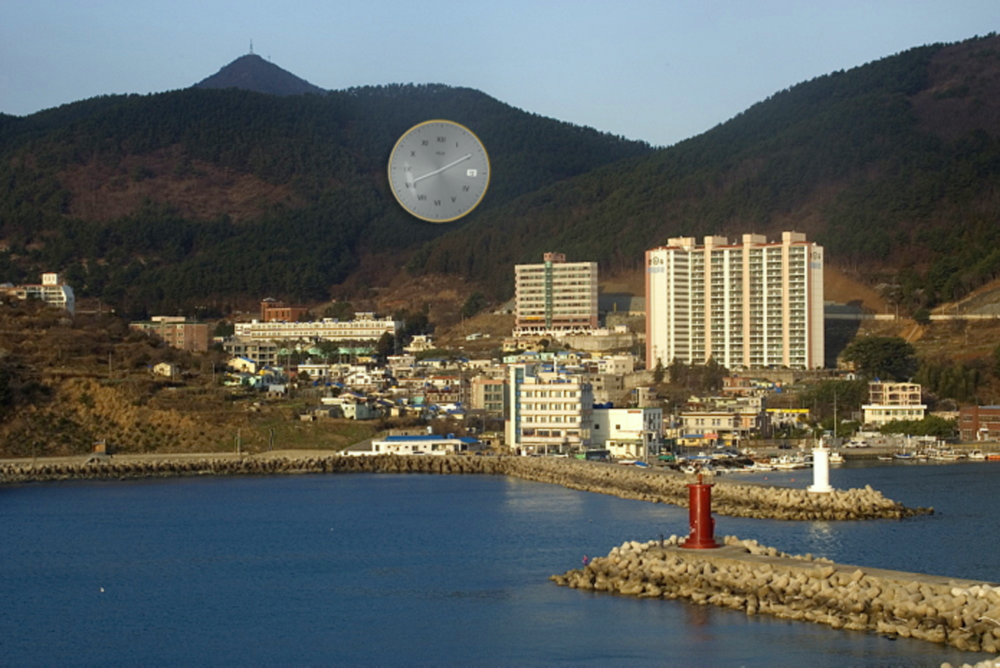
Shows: {"hour": 8, "minute": 10}
